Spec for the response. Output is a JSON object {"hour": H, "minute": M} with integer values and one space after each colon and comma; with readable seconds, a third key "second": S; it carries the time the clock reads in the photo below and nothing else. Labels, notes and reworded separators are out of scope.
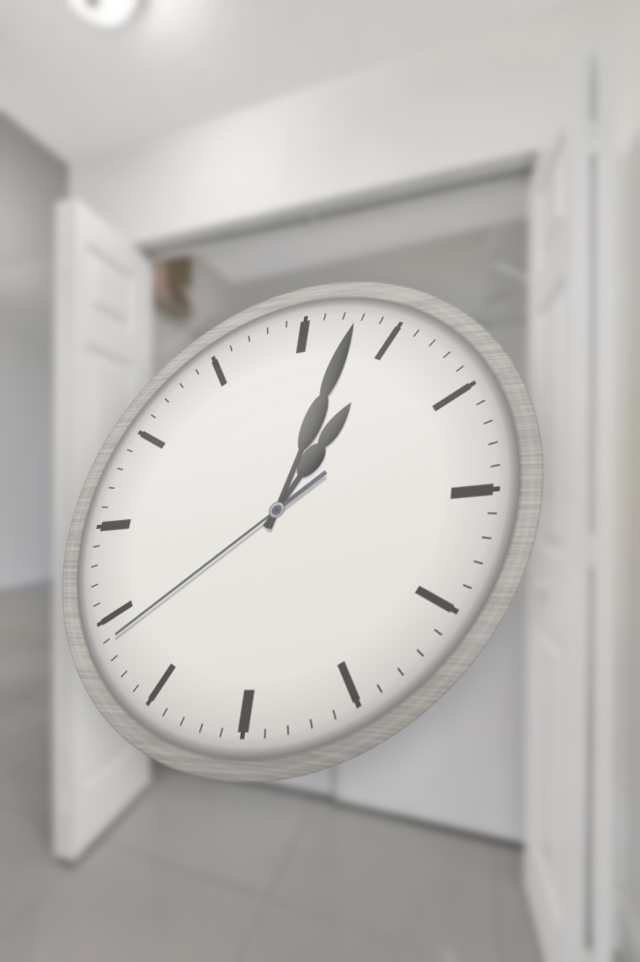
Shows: {"hour": 1, "minute": 2, "second": 39}
